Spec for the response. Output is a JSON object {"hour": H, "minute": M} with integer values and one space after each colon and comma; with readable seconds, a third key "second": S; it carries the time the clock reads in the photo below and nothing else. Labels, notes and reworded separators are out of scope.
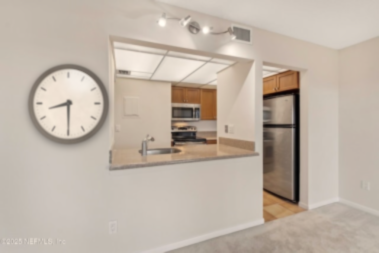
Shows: {"hour": 8, "minute": 30}
